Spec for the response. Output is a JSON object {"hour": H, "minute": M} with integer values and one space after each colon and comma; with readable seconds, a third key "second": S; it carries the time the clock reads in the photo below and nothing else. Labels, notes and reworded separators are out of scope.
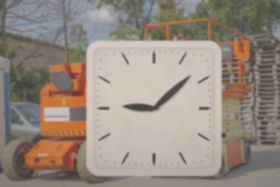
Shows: {"hour": 9, "minute": 8}
